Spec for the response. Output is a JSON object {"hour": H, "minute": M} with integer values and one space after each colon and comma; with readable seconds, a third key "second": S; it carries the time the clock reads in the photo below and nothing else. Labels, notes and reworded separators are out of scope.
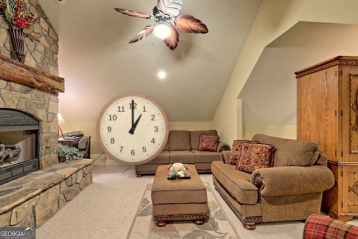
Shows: {"hour": 1, "minute": 0}
